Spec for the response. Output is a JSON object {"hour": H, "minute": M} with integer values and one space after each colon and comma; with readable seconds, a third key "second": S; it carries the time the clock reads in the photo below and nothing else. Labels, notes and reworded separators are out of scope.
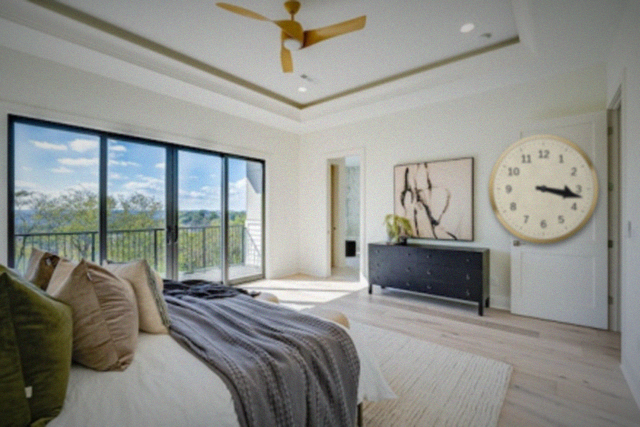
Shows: {"hour": 3, "minute": 17}
